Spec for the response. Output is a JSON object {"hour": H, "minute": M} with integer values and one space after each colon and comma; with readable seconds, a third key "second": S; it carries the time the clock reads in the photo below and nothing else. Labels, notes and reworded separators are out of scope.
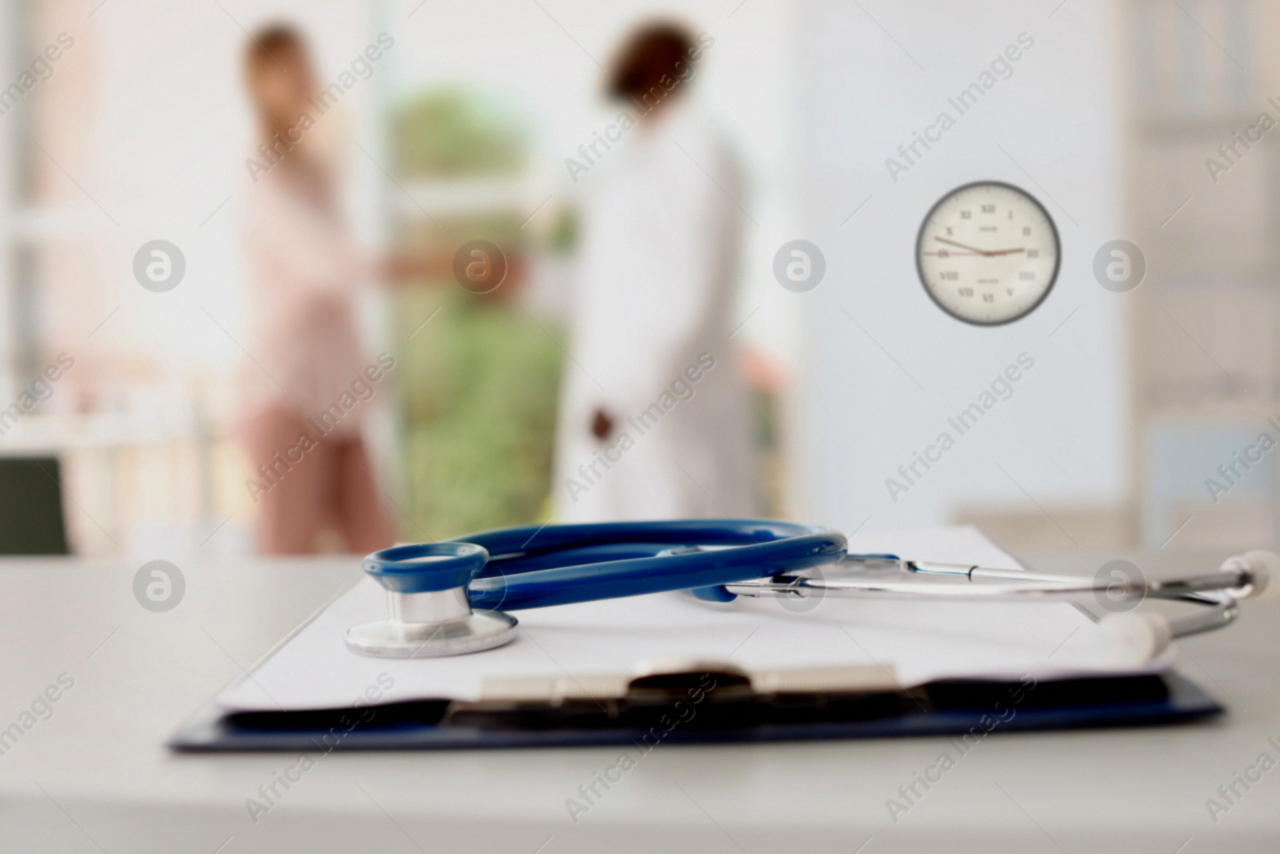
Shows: {"hour": 2, "minute": 47, "second": 45}
